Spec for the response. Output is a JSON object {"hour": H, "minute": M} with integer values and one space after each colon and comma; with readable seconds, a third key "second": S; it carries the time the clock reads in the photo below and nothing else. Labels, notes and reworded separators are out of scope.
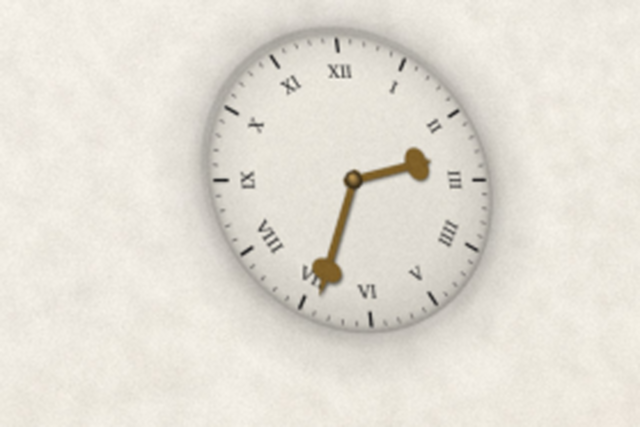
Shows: {"hour": 2, "minute": 34}
